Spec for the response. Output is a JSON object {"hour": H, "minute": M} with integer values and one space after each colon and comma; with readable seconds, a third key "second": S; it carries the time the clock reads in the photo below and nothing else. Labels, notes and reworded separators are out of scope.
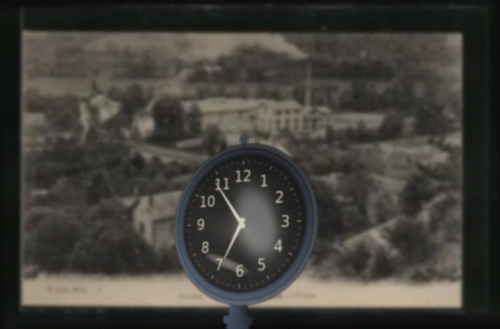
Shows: {"hour": 6, "minute": 54}
